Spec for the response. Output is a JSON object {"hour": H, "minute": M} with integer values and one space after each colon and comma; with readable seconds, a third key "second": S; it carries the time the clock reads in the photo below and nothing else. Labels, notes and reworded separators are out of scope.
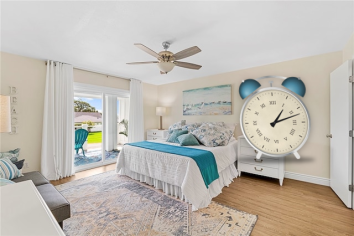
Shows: {"hour": 1, "minute": 12}
